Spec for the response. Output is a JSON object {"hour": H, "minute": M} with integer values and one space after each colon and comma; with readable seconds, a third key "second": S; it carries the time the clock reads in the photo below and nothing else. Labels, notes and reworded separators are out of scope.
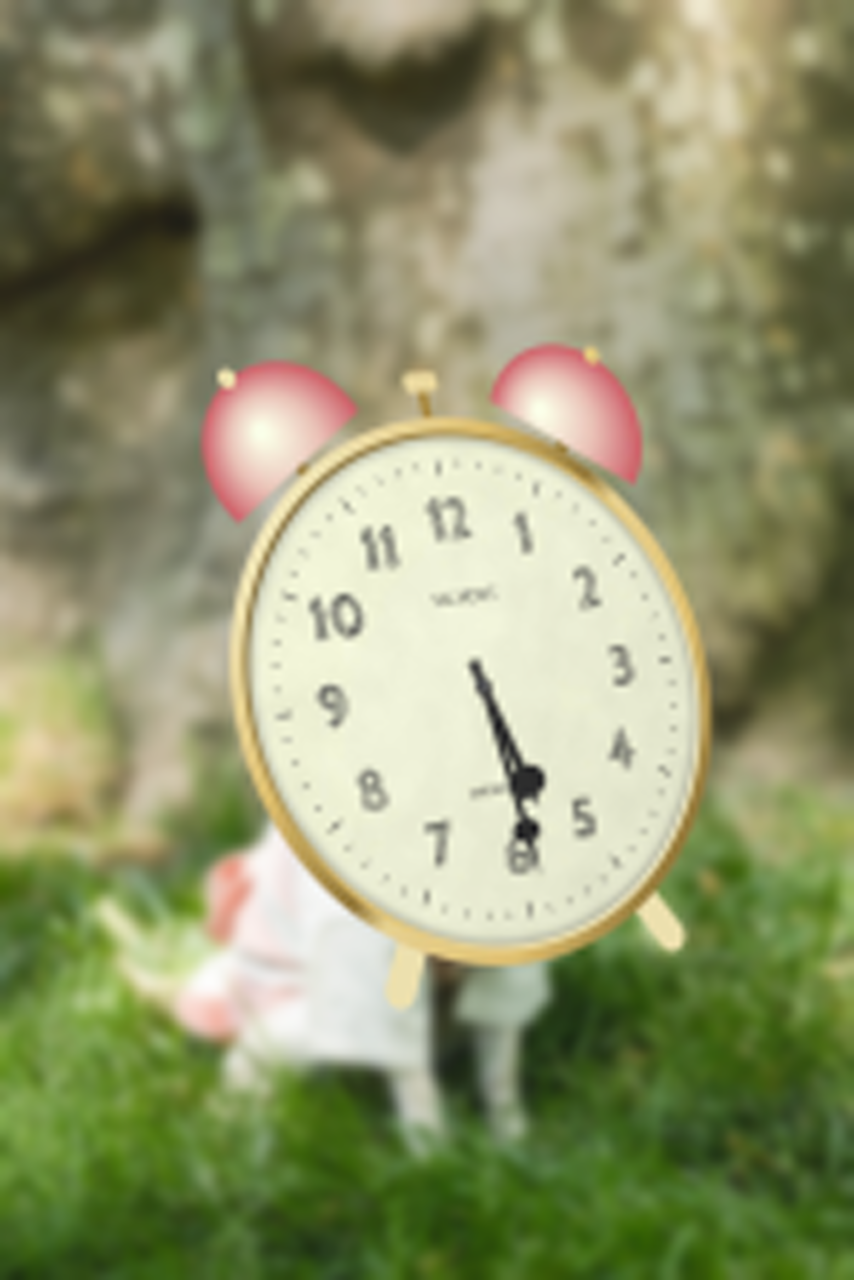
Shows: {"hour": 5, "minute": 29}
